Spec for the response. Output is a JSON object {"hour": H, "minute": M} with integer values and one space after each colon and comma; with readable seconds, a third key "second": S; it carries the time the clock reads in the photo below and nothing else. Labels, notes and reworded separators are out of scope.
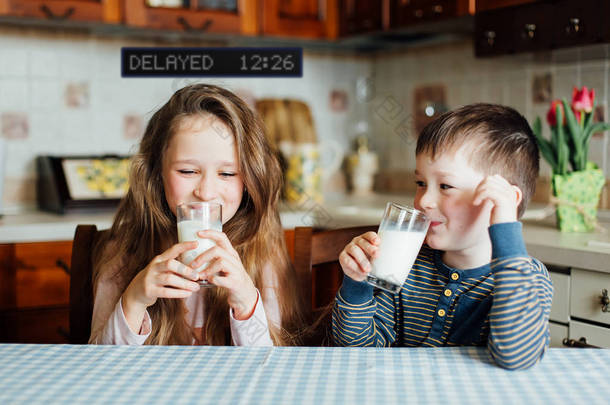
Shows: {"hour": 12, "minute": 26}
